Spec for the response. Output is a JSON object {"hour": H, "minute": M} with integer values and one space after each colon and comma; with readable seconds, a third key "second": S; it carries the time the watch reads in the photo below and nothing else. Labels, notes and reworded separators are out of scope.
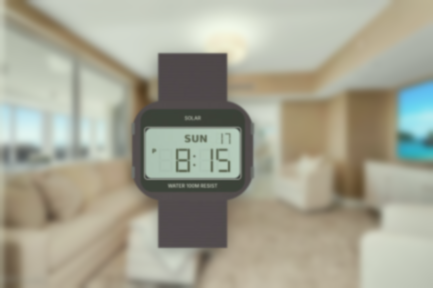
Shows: {"hour": 8, "minute": 15}
